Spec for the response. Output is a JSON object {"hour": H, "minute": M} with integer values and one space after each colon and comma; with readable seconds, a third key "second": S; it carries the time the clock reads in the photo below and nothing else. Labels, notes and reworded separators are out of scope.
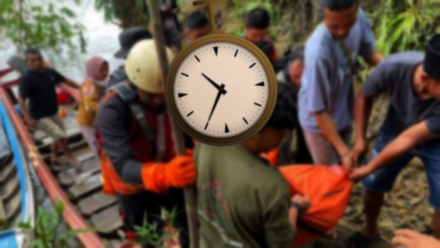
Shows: {"hour": 10, "minute": 35}
